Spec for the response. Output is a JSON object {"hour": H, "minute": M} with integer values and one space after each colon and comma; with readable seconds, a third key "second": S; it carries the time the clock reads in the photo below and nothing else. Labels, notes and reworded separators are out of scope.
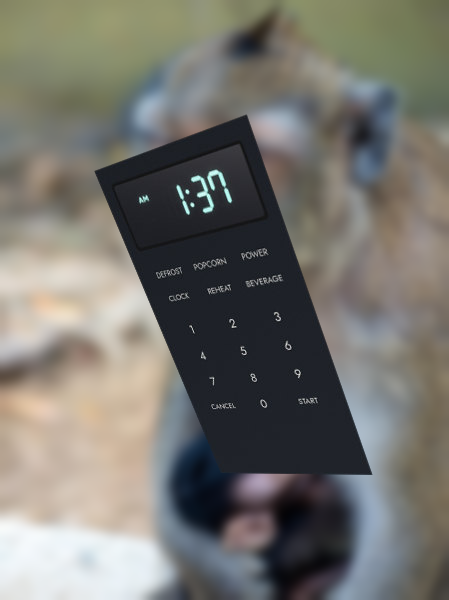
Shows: {"hour": 1, "minute": 37}
